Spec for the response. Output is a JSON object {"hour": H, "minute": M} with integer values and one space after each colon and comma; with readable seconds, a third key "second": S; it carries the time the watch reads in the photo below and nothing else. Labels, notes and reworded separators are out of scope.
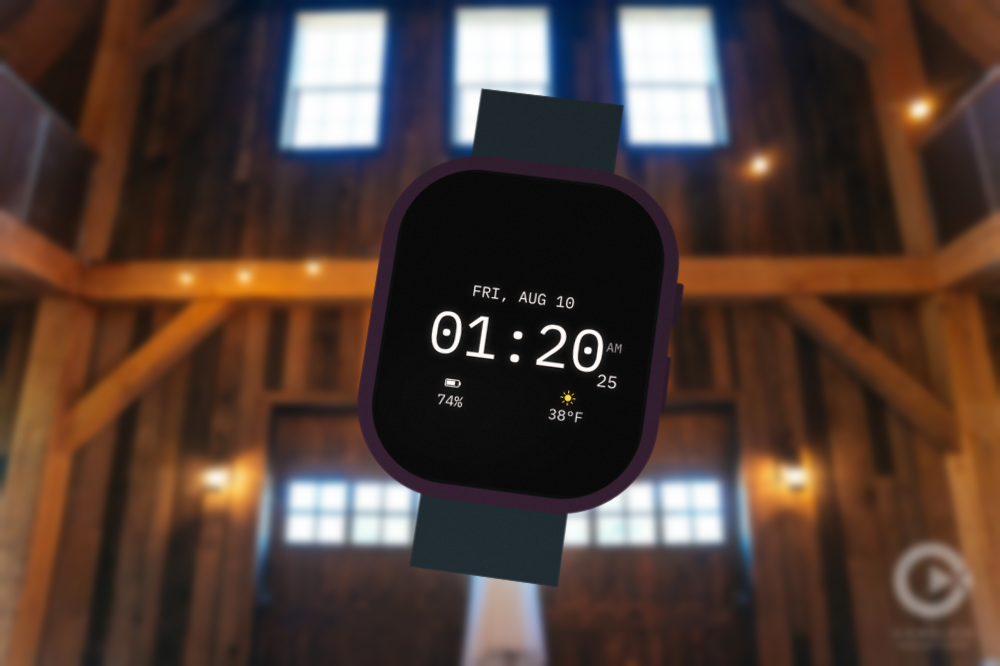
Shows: {"hour": 1, "minute": 20, "second": 25}
